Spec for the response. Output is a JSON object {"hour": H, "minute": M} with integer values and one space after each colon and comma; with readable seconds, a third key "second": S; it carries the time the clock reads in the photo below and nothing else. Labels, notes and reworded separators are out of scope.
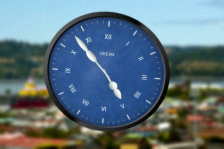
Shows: {"hour": 4, "minute": 53}
